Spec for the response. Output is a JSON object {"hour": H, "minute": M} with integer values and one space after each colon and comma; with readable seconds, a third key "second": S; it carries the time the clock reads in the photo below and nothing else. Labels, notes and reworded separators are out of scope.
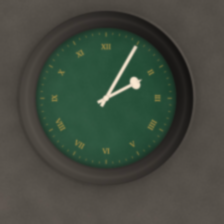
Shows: {"hour": 2, "minute": 5}
